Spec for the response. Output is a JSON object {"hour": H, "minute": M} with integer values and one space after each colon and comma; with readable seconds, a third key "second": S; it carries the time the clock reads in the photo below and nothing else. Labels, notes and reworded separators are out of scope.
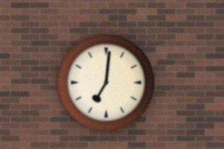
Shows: {"hour": 7, "minute": 1}
